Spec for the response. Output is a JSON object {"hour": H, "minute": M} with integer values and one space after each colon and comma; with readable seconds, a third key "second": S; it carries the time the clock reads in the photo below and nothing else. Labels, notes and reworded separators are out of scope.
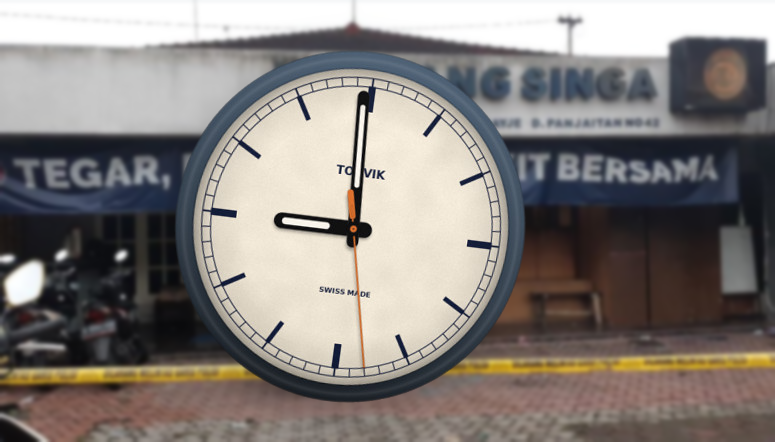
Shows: {"hour": 8, "minute": 59, "second": 28}
